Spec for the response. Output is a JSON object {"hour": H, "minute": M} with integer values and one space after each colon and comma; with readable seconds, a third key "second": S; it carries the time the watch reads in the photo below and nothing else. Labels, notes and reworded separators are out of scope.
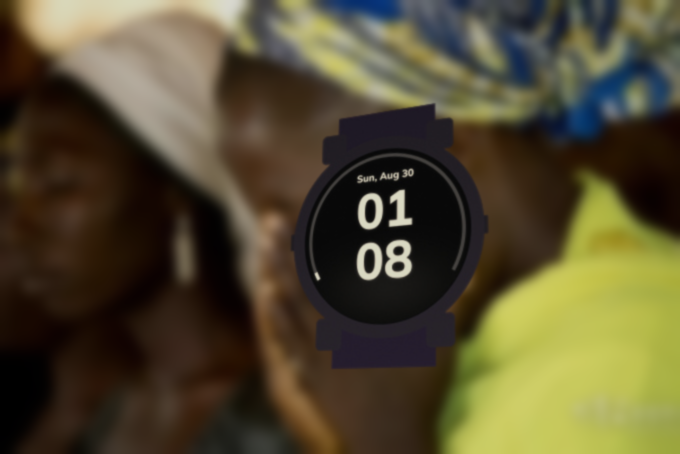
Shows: {"hour": 1, "minute": 8}
